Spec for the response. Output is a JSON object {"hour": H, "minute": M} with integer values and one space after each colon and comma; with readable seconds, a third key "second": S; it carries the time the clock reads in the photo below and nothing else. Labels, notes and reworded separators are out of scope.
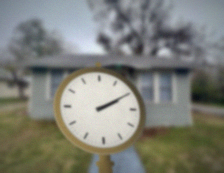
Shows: {"hour": 2, "minute": 10}
